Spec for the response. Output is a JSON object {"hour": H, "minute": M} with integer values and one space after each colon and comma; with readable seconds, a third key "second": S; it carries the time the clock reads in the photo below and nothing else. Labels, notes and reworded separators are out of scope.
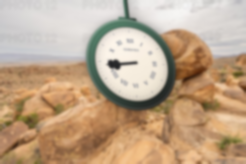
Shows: {"hour": 8, "minute": 44}
